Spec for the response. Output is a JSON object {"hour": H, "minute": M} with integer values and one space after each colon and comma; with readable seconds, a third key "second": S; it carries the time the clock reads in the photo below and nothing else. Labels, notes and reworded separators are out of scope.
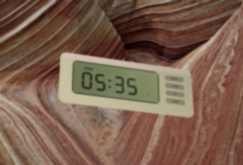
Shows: {"hour": 5, "minute": 35}
